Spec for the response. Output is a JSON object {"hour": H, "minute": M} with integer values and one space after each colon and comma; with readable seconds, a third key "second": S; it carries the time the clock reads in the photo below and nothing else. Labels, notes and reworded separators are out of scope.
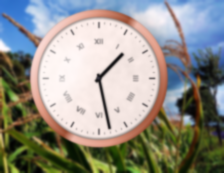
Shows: {"hour": 1, "minute": 28}
